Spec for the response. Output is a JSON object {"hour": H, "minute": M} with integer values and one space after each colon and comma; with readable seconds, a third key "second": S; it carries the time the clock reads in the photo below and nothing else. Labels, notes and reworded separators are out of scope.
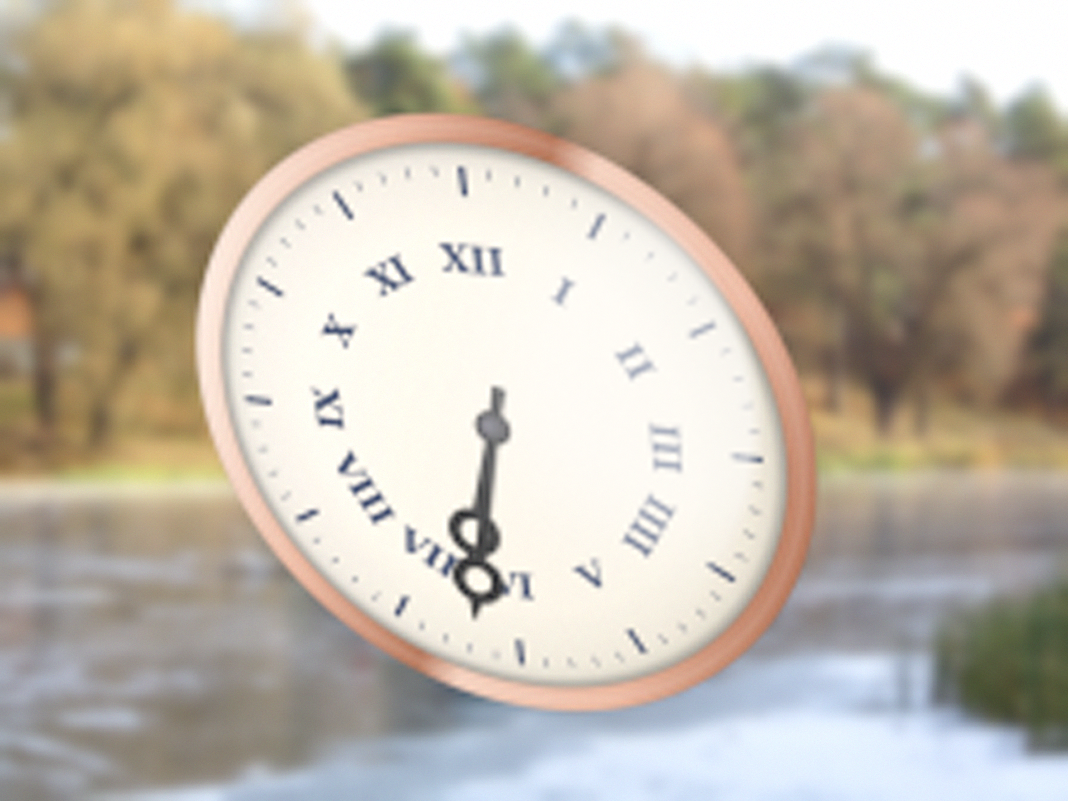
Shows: {"hour": 6, "minute": 32}
